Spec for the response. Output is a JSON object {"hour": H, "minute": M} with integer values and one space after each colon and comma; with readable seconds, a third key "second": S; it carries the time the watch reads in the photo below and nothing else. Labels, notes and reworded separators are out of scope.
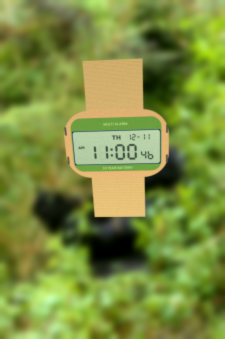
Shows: {"hour": 11, "minute": 0, "second": 46}
